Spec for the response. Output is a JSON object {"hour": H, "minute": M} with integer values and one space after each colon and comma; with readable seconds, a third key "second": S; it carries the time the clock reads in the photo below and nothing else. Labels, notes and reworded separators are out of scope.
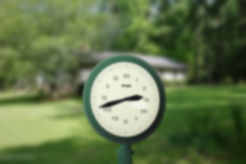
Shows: {"hour": 2, "minute": 42}
